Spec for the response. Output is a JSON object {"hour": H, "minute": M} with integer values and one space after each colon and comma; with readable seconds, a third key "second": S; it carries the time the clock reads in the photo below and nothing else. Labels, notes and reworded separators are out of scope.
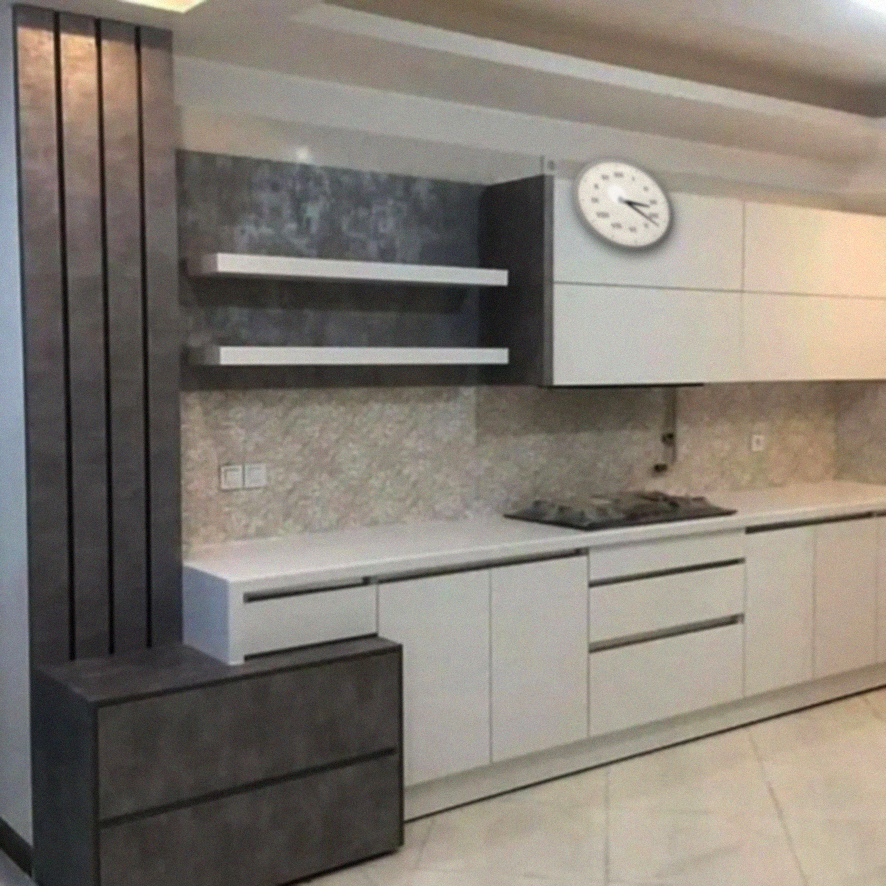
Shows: {"hour": 3, "minute": 22}
